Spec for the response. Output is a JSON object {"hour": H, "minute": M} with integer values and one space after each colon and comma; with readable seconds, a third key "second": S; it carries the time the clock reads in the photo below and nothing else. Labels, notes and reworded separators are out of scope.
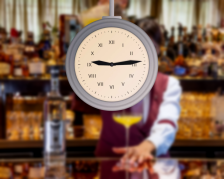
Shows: {"hour": 9, "minute": 14}
